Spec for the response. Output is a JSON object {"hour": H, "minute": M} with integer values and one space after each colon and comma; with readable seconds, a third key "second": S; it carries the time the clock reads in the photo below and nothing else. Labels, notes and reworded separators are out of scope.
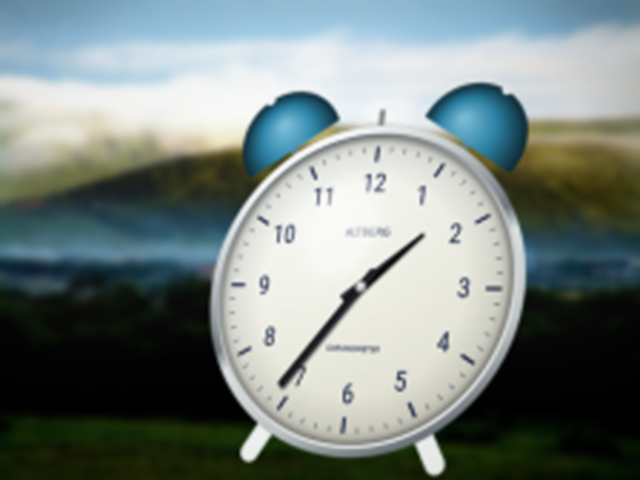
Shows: {"hour": 1, "minute": 36}
